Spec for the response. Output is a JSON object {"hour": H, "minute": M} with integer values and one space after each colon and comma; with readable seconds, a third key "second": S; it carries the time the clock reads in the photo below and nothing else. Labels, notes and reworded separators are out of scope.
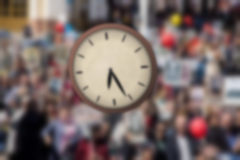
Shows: {"hour": 6, "minute": 26}
